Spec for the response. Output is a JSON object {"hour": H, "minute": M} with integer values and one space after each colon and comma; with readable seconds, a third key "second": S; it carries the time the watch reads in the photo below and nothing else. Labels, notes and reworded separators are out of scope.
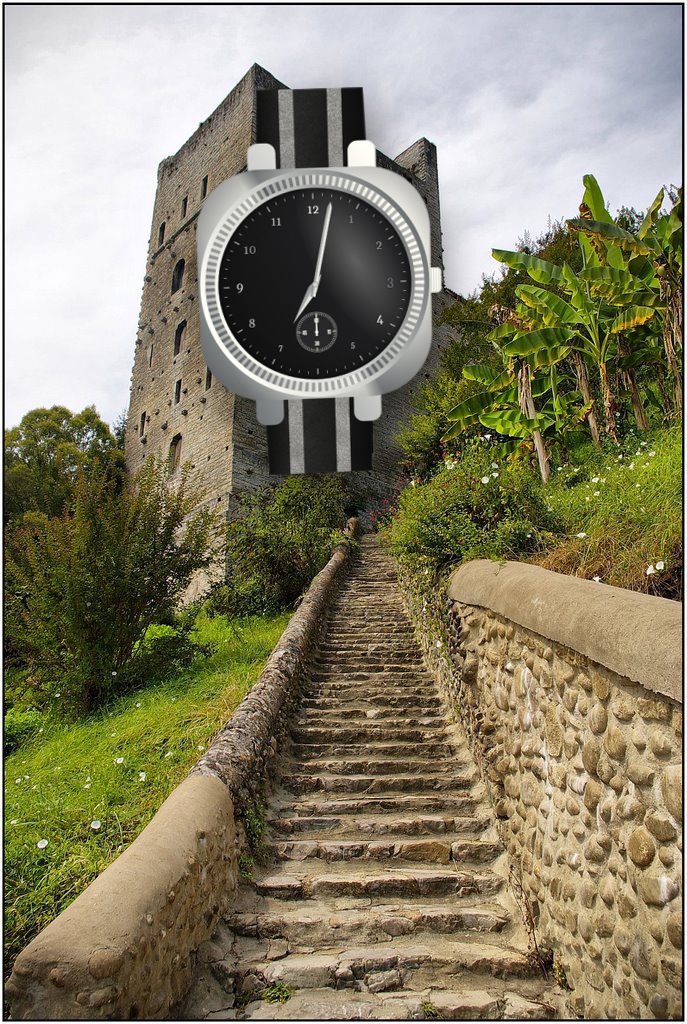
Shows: {"hour": 7, "minute": 2}
